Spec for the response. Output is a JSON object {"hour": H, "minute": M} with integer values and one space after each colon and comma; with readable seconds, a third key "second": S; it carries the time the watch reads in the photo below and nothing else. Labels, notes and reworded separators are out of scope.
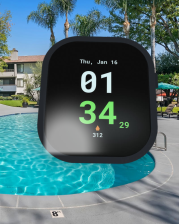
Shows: {"hour": 1, "minute": 34, "second": 29}
